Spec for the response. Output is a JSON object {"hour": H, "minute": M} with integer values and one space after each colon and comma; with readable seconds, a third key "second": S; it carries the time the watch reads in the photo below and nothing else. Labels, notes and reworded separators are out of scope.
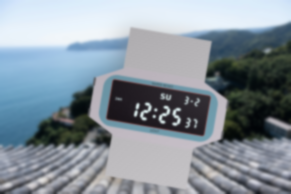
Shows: {"hour": 12, "minute": 25}
